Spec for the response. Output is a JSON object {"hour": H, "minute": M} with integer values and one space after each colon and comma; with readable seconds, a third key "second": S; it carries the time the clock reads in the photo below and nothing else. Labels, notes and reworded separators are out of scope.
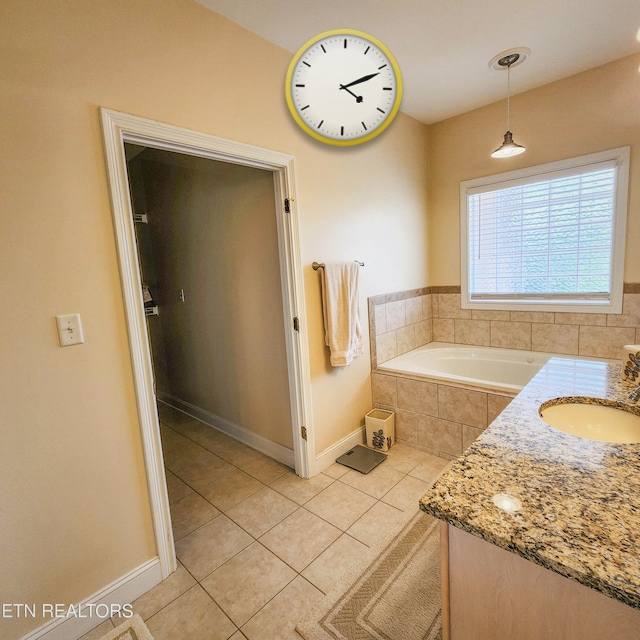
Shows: {"hour": 4, "minute": 11}
